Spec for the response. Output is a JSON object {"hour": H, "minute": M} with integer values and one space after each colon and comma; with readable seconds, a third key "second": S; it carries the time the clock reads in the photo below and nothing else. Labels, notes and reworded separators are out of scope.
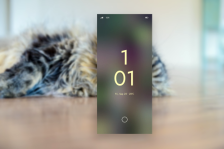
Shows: {"hour": 1, "minute": 1}
